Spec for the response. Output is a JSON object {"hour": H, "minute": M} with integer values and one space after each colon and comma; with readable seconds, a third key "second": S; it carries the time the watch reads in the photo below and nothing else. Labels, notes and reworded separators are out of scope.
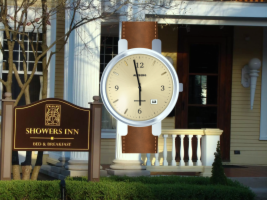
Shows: {"hour": 5, "minute": 58}
